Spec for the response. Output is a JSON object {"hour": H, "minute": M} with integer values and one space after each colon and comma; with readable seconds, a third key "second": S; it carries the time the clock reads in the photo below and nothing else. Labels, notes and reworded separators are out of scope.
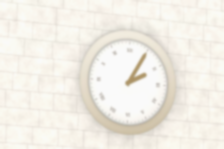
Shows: {"hour": 2, "minute": 5}
